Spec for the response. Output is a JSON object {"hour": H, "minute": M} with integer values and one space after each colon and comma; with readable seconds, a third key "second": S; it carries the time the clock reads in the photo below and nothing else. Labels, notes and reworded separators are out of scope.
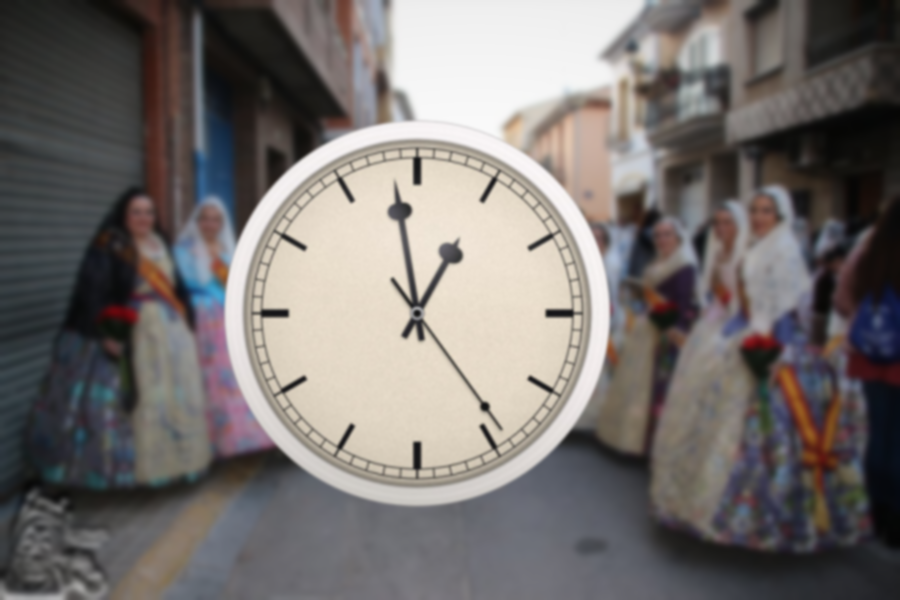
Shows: {"hour": 12, "minute": 58, "second": 24}
